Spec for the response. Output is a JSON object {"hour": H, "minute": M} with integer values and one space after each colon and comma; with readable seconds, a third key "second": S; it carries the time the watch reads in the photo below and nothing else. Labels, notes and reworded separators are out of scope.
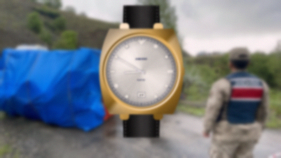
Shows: {"hour": 8, "minute": 50}
